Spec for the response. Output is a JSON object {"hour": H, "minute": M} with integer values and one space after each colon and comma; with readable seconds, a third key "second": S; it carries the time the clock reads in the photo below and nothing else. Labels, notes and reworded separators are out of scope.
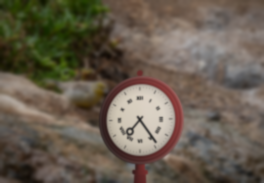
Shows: {"hour": 7, "minute": 24}
